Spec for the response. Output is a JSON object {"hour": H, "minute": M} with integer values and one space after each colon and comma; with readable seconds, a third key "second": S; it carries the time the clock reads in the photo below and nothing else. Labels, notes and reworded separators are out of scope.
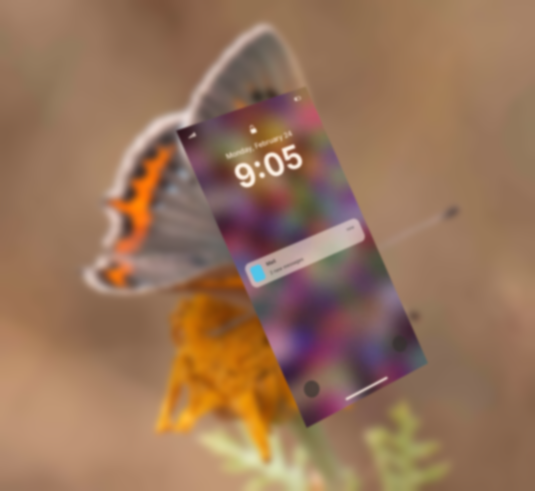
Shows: {"hour": 9, "minute": 5}
